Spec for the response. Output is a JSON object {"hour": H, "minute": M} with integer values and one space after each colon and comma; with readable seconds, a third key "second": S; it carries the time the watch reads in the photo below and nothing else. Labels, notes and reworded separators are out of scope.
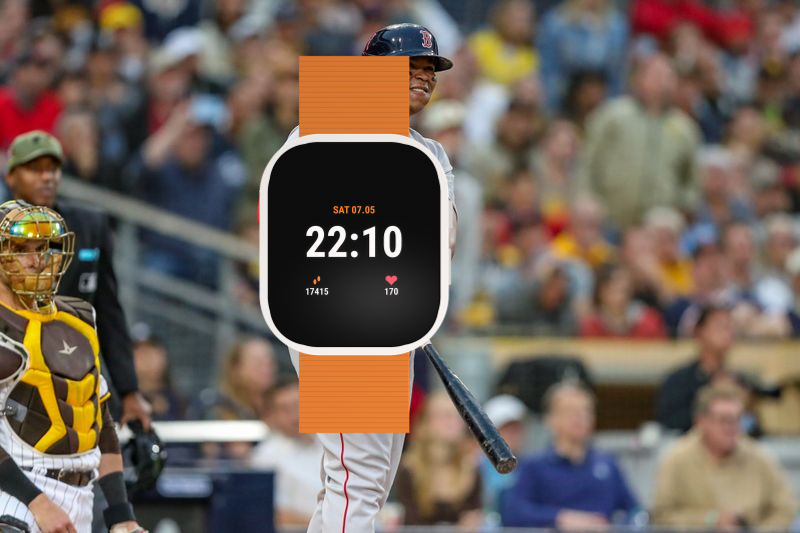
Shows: {"hour": 22, "minute": 10}
